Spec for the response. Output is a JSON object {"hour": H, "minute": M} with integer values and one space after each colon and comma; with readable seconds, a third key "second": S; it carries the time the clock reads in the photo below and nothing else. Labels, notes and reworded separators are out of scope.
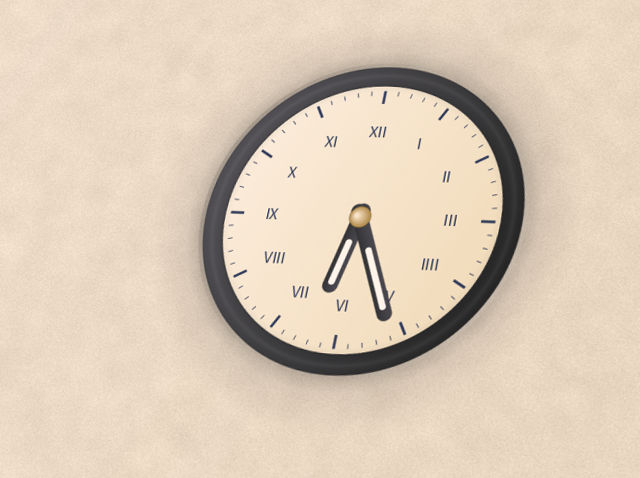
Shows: {"hour": 6, "minute": 26}
